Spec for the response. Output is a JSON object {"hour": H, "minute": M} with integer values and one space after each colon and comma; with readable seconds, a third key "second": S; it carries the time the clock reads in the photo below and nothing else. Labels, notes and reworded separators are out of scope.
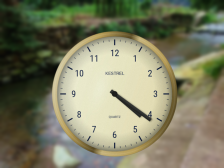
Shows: {"hour": 4, "minute": 21}
